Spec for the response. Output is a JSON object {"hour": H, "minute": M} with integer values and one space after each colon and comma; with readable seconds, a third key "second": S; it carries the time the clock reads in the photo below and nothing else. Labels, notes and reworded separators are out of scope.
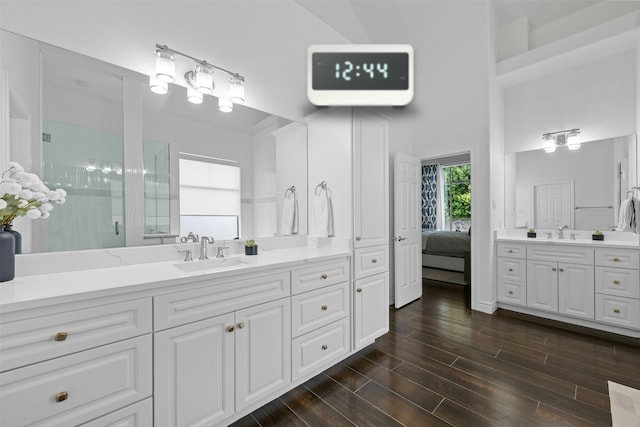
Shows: {"hour": 12, "minute": 44}
